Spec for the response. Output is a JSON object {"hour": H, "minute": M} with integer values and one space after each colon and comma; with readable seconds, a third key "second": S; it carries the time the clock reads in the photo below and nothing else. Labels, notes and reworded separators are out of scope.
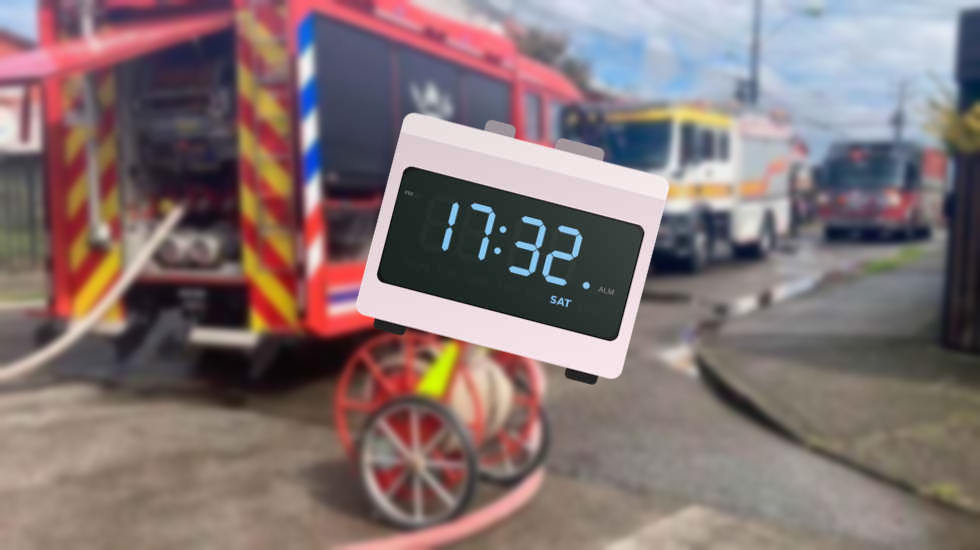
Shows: {"hour": 17, "minute": 32}
